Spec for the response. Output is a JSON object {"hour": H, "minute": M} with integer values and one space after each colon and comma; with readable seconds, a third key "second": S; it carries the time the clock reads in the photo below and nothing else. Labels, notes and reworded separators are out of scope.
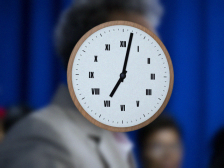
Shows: {"hour": 7, "minute": 2}
